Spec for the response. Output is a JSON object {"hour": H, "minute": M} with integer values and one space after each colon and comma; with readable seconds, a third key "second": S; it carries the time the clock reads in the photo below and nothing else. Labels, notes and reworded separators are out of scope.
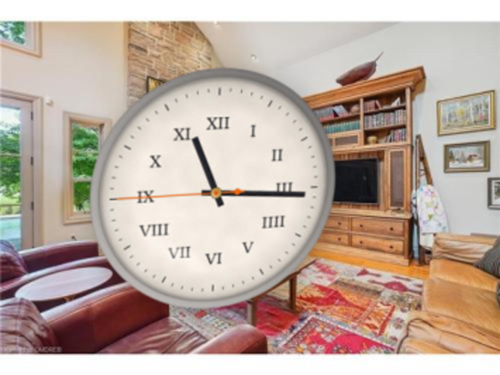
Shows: {"hour": 11, "minute": 15, "second": 45}
